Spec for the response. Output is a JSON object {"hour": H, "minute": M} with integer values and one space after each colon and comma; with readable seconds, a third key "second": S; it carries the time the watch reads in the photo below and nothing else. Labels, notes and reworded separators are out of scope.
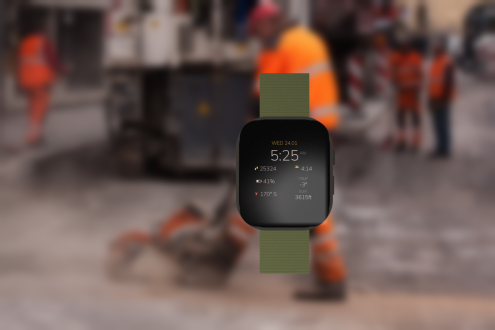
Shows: {"hour": 5, "minute": 25}
